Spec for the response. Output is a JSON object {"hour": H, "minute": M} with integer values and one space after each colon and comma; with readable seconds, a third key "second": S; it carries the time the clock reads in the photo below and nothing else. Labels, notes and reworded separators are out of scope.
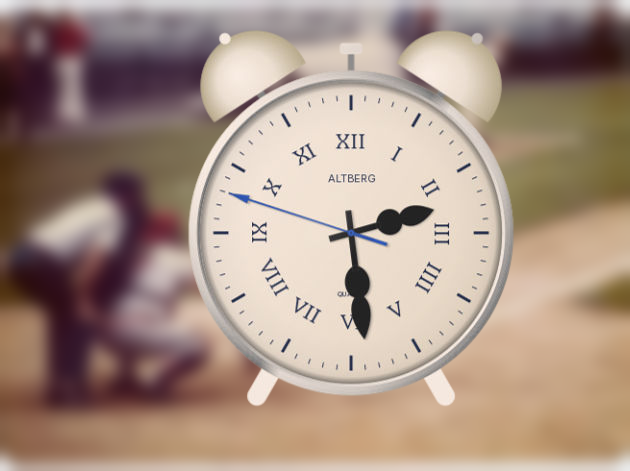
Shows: {"hour": 2, "minute": 28, "second": 48}
